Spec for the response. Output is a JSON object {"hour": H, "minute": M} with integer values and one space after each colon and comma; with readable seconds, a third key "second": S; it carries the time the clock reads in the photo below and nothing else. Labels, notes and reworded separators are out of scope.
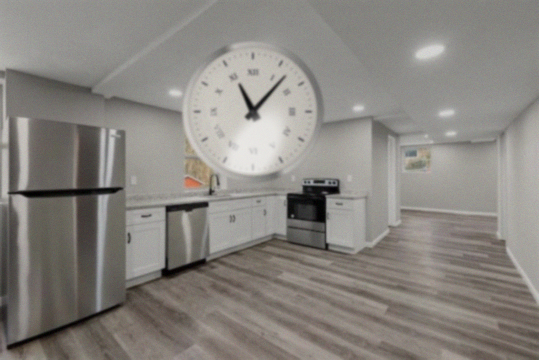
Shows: {"hour": 11, "minute": 7}
